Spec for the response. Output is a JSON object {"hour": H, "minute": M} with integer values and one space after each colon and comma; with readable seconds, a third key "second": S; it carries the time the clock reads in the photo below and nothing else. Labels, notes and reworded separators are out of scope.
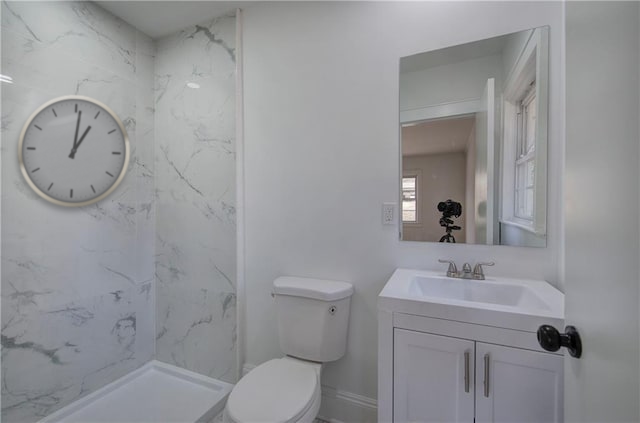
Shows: {"hour": 1, "minute": 1}
